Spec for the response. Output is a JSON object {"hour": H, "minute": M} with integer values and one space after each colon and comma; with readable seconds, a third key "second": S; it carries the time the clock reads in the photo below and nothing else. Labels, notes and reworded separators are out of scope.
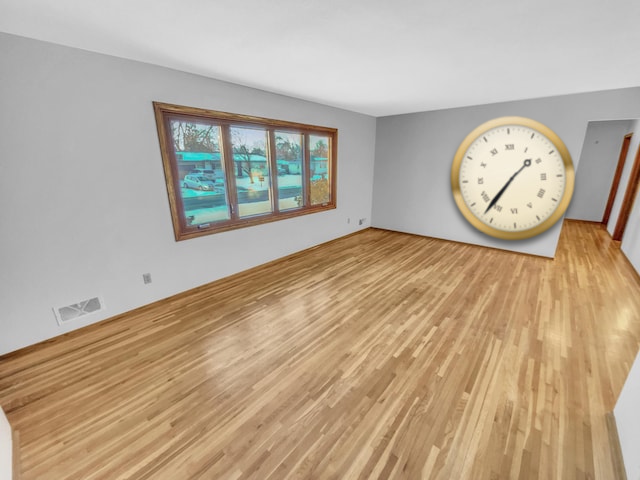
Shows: {"hour": 1, "minute": 37}
